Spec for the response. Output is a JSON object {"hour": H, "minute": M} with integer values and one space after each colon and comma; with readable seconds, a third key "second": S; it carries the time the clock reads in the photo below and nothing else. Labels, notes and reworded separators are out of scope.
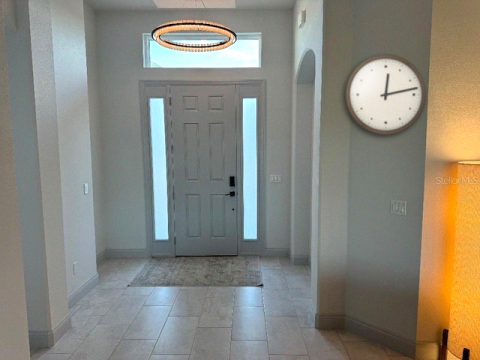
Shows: {"hour": 12, "minute": 13}
